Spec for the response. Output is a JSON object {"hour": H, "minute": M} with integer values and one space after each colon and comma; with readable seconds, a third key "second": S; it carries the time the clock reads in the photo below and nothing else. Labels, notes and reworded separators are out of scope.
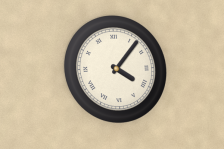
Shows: {"hour": 4, "minute": 7}
